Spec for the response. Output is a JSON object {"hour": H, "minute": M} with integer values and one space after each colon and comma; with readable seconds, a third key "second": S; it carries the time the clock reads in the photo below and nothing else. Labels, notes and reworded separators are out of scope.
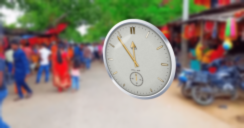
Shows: {"hour": 11, "minute": 54}
